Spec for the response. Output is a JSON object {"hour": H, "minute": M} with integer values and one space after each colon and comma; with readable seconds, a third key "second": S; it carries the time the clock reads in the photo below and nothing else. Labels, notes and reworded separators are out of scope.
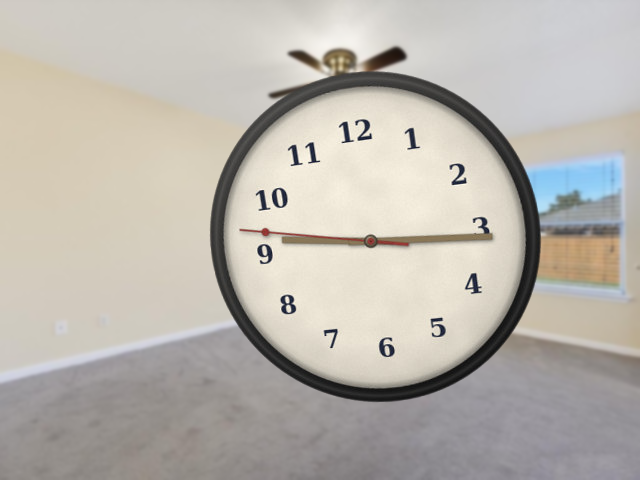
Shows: {"hour": 9, "minute": 15, "second": 47}
